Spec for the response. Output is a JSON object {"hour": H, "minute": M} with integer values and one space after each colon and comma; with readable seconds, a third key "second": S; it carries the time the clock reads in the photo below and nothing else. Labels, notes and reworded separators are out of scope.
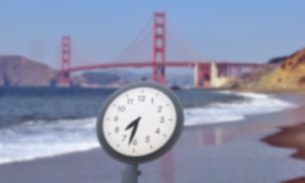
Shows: {"hour": 7, "minute": 32}
